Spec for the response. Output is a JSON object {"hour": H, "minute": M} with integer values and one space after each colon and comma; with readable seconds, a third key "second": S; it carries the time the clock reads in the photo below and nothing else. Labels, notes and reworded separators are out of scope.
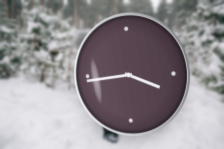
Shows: {"hour": 3, "minute": 44}
